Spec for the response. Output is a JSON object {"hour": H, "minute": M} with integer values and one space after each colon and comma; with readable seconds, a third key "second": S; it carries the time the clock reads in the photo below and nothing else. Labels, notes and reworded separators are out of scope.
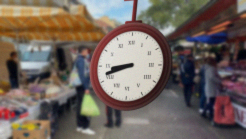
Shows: {"hour": 8, "minute": 42}
